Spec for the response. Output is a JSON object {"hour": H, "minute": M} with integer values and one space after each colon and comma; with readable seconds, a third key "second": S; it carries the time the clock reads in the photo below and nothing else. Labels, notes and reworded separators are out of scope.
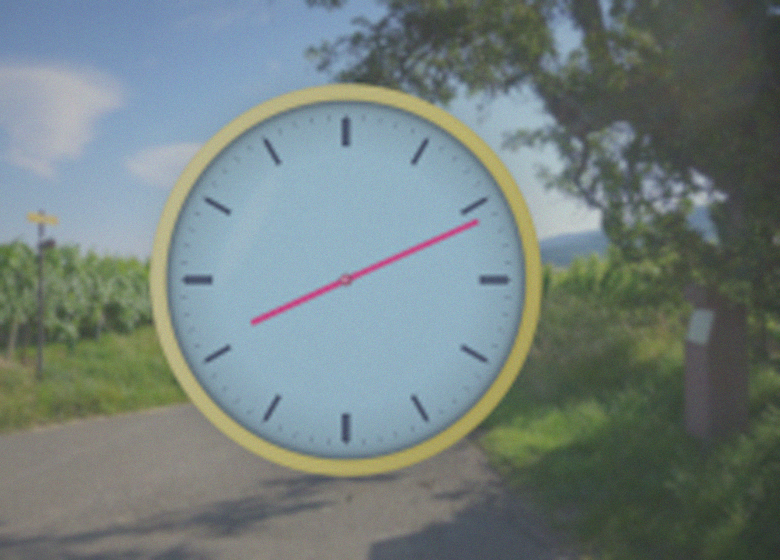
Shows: {"hour": 8, "minute": 11}
